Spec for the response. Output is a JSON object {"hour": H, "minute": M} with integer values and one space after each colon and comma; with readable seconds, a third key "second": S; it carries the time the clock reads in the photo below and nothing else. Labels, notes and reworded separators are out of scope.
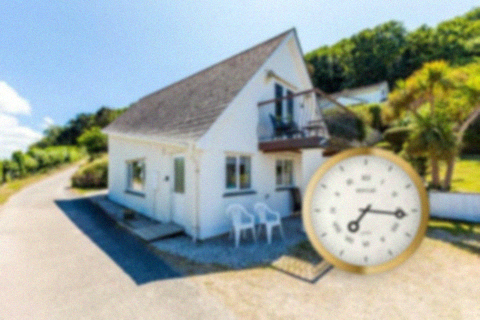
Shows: {"hour": 7, "minute": 16}
